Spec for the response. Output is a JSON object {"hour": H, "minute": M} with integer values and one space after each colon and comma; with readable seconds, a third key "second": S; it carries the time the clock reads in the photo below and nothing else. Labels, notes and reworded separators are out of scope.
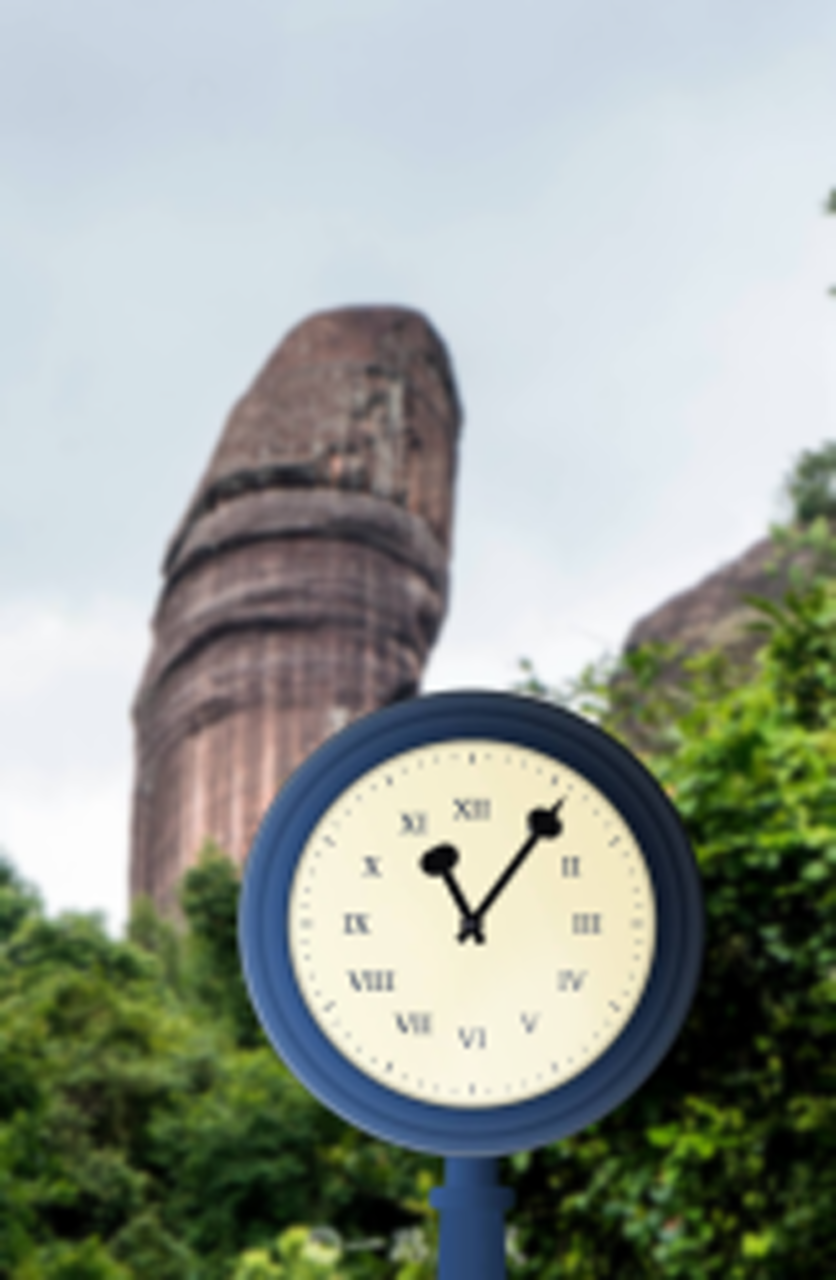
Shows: {"hour": 11, "minute": 6}
